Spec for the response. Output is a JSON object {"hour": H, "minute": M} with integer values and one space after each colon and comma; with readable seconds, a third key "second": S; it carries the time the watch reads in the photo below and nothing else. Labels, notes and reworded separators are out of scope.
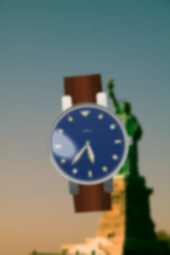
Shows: {"hour": 5, "minute": 37}
